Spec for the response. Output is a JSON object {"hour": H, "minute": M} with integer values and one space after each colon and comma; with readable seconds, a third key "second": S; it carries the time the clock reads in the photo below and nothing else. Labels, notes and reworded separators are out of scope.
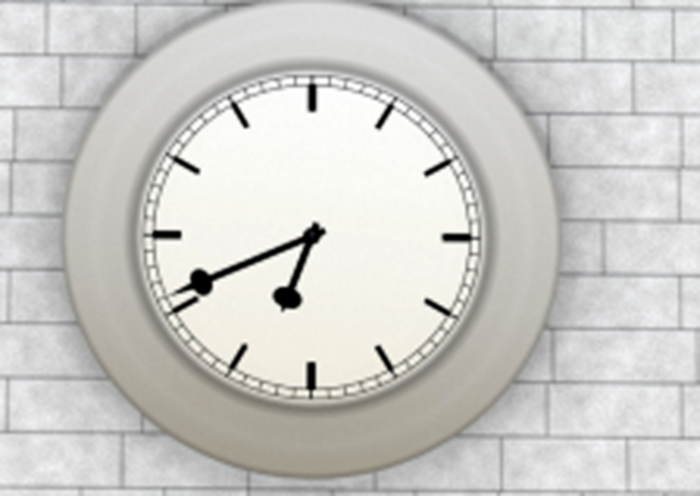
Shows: {"hour": 6, "minute": 41}
